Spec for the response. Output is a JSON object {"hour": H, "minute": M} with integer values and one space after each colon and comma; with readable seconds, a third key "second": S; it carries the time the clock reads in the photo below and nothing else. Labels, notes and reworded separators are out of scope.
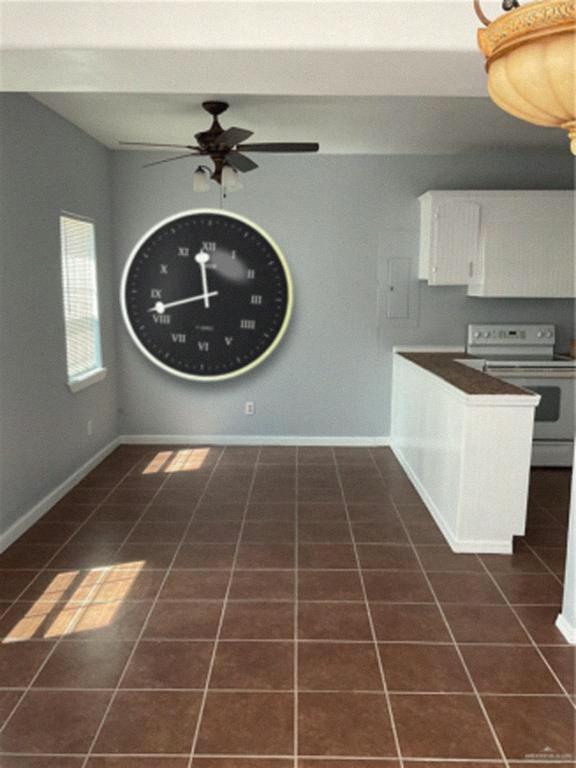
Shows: {"hour": 11, "minute": 42}
